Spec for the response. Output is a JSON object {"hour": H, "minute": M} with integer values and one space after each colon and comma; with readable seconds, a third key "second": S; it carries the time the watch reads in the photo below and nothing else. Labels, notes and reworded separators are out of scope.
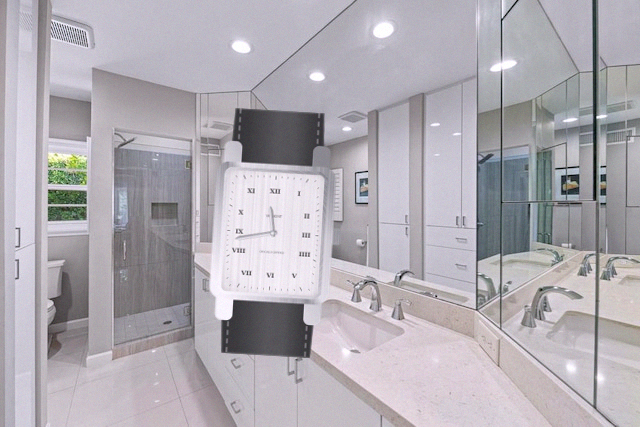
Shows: {"hour": 11, "minute": 43}
